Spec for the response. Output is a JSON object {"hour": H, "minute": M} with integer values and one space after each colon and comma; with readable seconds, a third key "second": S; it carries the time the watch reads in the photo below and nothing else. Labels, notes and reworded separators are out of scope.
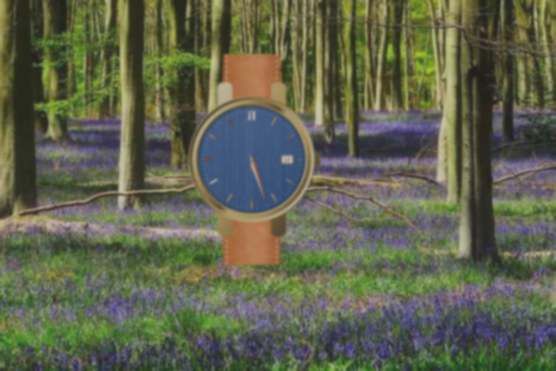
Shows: {"hour": 5, "minute": 27}
